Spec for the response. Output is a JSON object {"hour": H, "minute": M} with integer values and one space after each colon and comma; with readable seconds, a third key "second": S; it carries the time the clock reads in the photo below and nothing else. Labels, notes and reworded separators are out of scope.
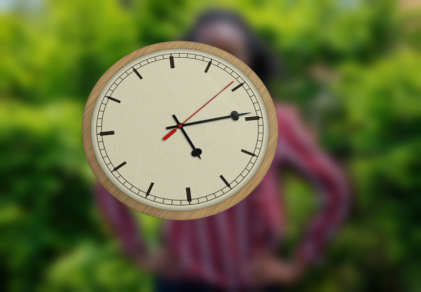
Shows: {"hour": 5, "minute": 14, "second": 9}
